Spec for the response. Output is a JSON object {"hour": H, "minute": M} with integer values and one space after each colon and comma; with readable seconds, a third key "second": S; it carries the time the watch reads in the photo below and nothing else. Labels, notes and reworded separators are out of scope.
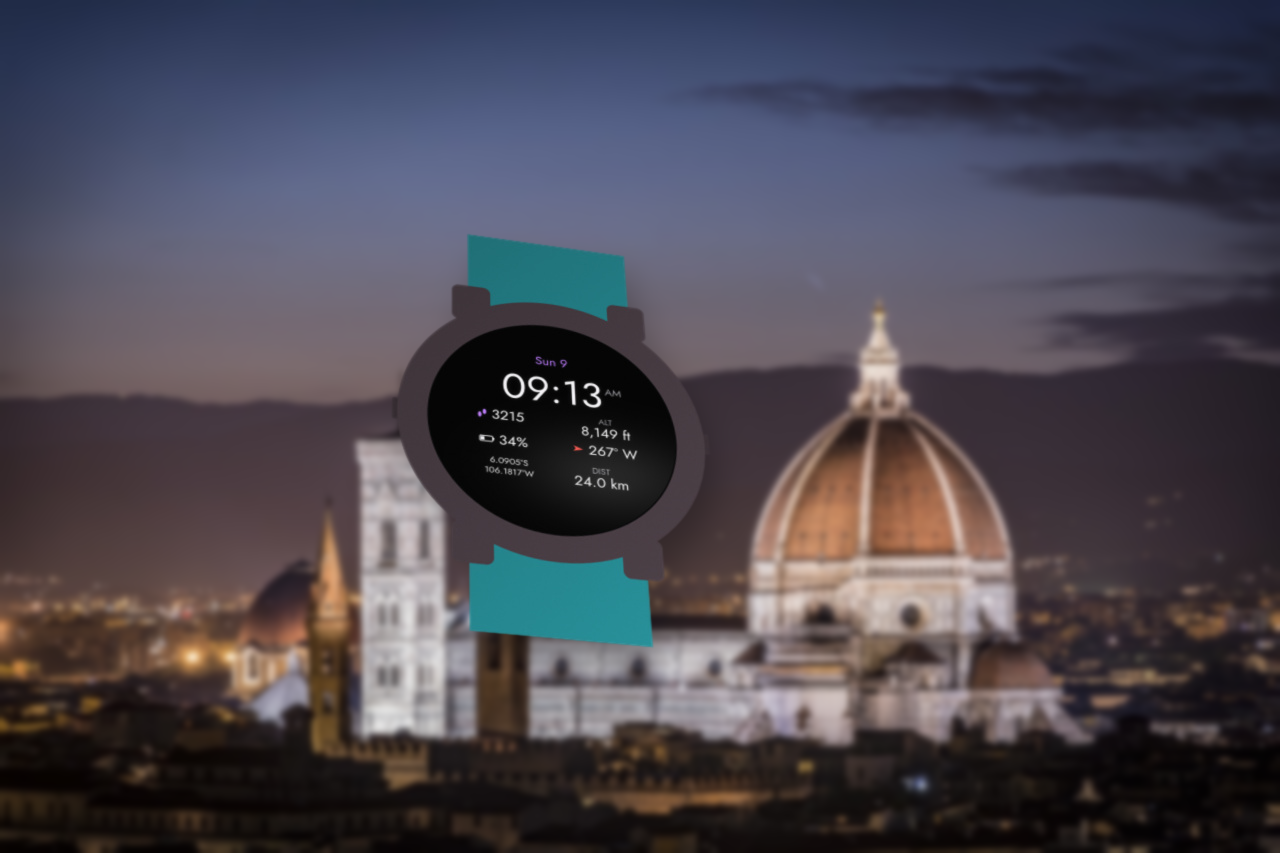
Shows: {"hour": 9, "minute": 13}
